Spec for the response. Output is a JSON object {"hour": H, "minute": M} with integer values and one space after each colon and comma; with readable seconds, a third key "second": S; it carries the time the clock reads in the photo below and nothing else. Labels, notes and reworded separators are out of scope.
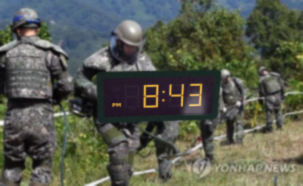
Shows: {"hour": 8, "minute": 43}
